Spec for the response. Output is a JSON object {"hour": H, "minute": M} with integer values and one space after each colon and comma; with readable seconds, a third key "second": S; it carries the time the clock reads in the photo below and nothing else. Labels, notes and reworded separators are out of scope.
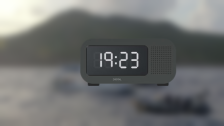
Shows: {"hour": 19, "minute": 23}
